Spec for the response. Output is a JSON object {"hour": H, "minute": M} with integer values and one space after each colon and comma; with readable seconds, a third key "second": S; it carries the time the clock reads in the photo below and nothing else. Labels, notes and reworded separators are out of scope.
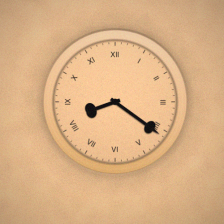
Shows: {"hour": 8, "minute": 21}
